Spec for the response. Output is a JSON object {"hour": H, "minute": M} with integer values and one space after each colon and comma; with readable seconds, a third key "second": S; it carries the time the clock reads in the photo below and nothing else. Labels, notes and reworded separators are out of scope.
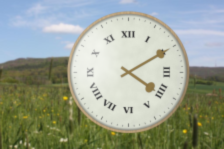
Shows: {"hour": 4, "minute": 10}
